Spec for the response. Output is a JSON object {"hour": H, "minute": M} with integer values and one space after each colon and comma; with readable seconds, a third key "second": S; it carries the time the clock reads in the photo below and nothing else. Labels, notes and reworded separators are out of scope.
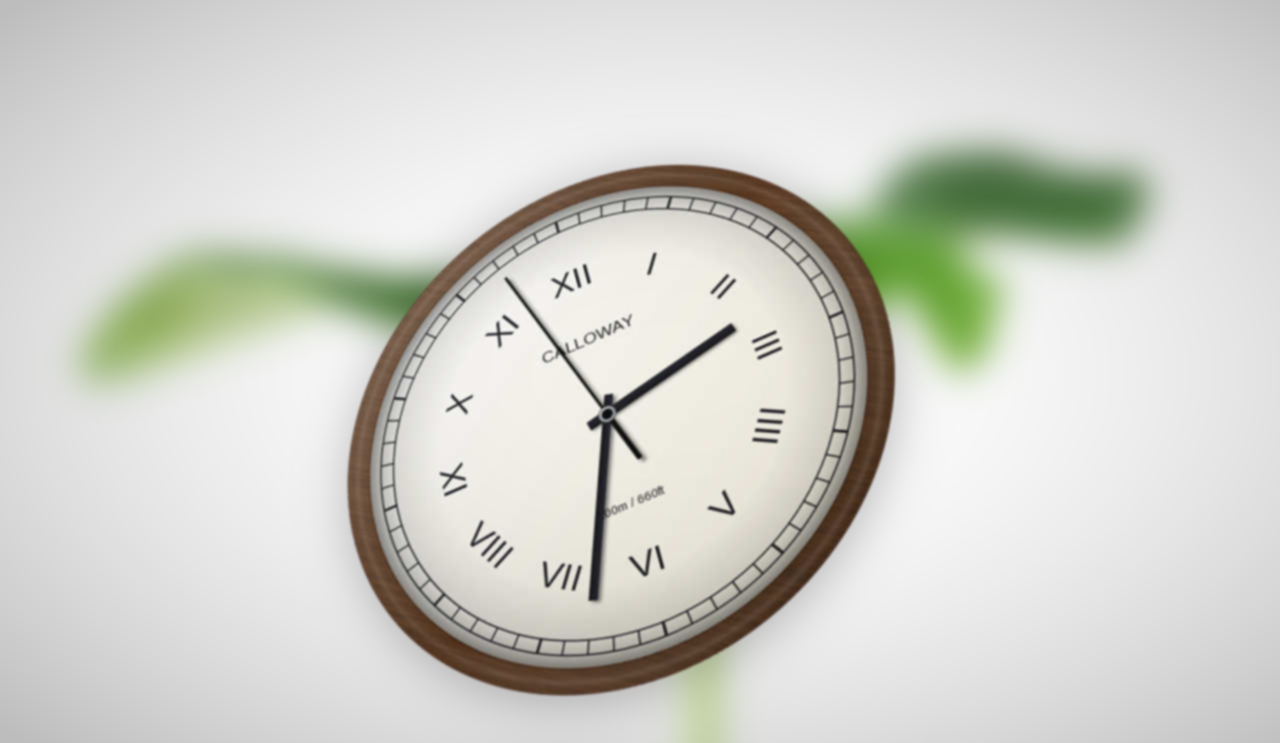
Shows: {"hour": 2, "minute": 32, "second": 57}
